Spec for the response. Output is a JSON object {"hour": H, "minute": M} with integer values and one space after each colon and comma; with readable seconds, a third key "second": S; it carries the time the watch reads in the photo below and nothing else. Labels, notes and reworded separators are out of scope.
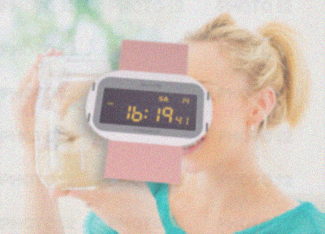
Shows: {"hour": 16, "minute": 19}
